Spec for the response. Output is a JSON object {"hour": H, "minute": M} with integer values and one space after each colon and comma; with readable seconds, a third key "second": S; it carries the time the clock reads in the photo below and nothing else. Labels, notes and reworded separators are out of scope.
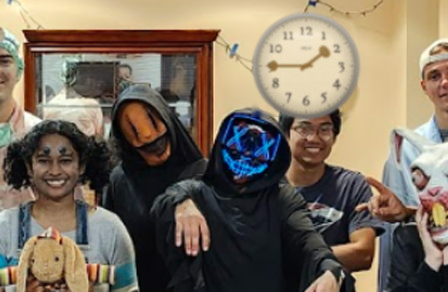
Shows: {"hour": 1, "minute": 45}
